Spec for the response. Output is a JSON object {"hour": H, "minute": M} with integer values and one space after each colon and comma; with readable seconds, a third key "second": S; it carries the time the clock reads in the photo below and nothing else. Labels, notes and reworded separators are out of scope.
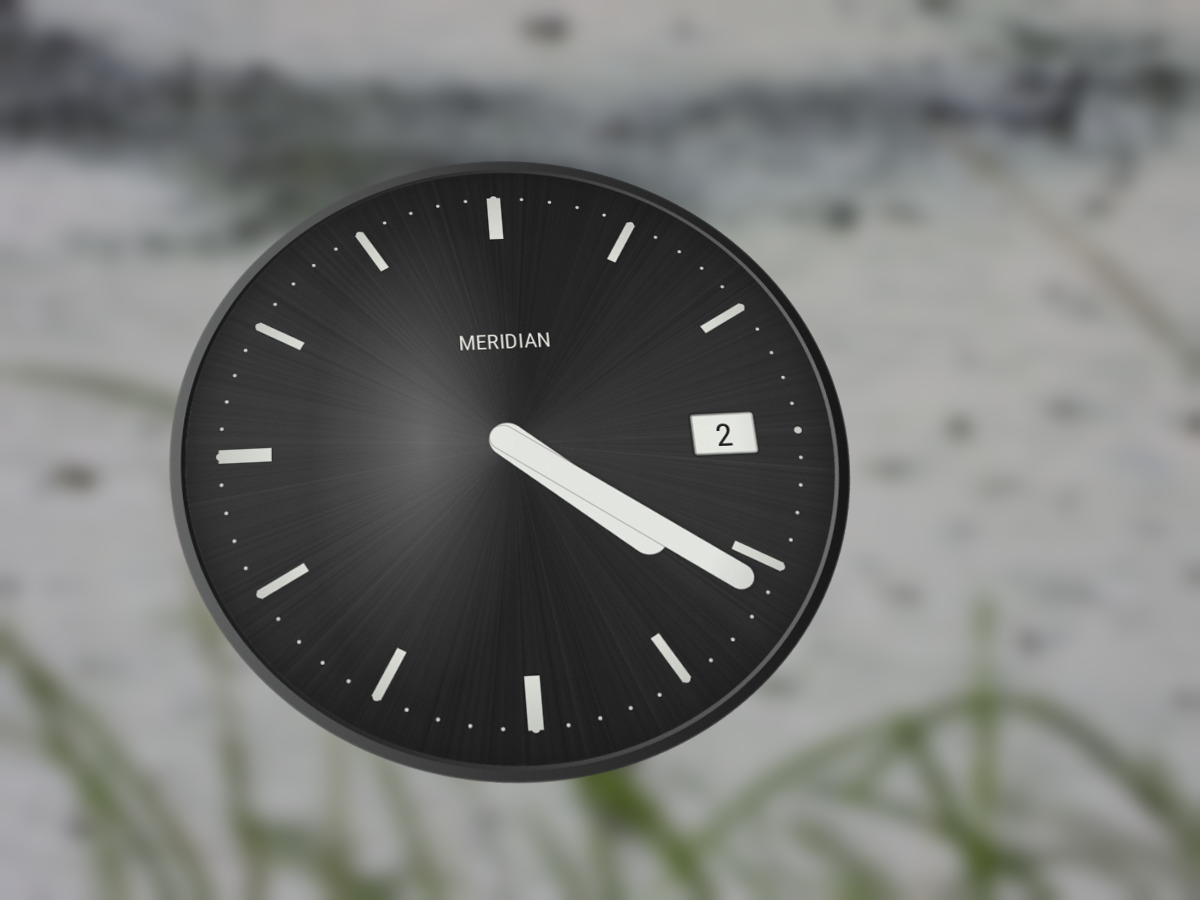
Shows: {"hour": 4, "minute": 21}
